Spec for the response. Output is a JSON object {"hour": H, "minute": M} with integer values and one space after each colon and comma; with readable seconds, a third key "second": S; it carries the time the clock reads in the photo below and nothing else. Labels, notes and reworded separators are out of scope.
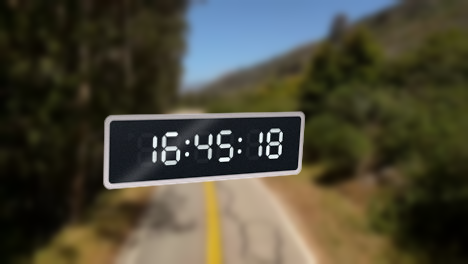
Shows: {"hour": 16, "minute": 45, "second": 18}
